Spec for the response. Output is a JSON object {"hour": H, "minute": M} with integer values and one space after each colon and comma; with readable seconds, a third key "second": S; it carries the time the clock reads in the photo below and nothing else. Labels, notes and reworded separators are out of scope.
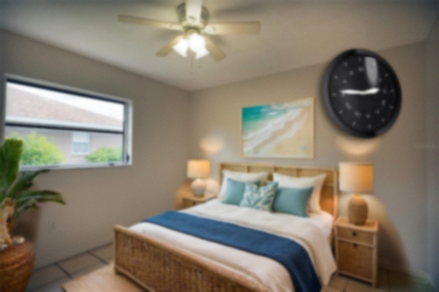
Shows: {"hour": 2, "minute": 46}
